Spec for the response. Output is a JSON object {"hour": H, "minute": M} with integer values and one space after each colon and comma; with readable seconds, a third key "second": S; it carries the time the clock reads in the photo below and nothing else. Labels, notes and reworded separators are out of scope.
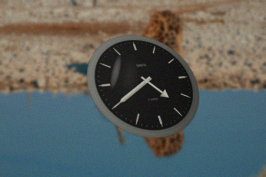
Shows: {"hour": 4, "minute": 40}
